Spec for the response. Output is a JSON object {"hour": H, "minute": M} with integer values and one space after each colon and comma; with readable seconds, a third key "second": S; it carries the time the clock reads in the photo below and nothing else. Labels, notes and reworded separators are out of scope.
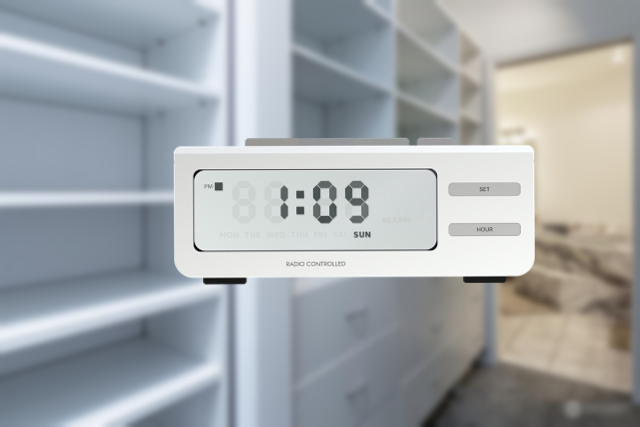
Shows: {"hour": 1, "minute": 9}
